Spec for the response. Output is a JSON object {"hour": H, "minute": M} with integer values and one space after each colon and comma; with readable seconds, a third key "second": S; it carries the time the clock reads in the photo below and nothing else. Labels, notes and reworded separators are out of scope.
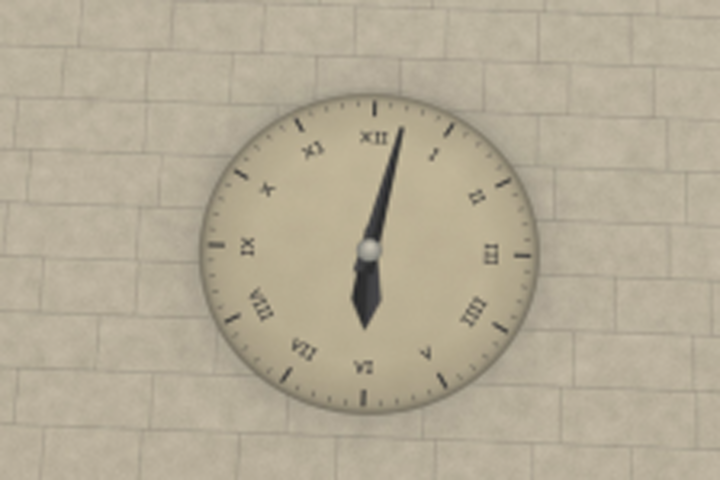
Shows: {"hour": 6, "minute": 2}
